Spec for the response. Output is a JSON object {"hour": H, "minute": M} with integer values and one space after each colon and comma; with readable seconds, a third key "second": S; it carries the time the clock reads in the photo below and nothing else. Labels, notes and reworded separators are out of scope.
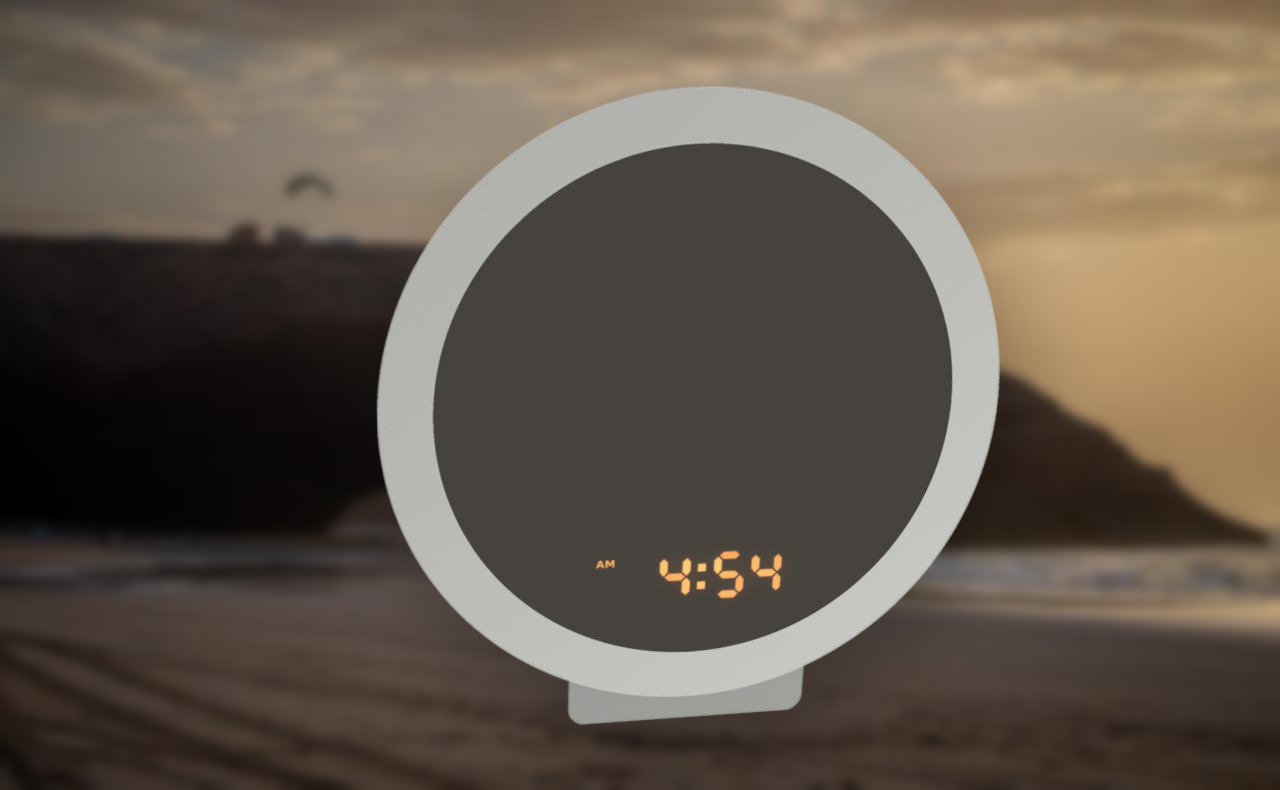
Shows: {"hour": 4, "minute": 54}
